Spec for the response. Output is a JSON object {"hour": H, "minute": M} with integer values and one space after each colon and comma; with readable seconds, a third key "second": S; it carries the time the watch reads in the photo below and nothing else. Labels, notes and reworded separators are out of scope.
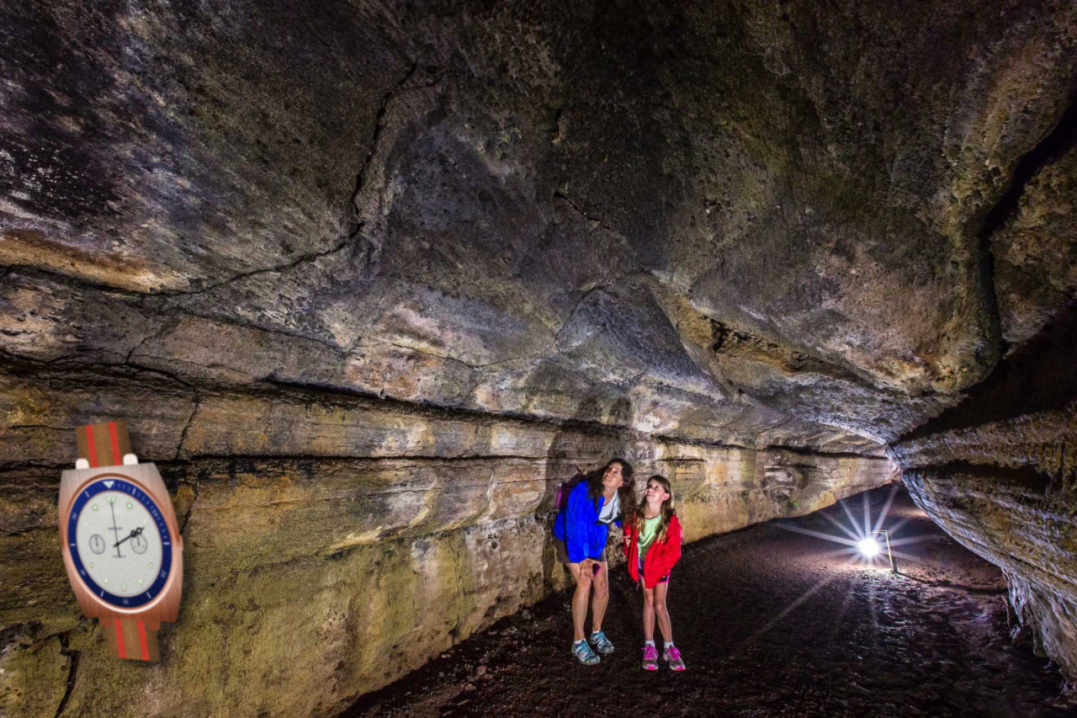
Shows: {"hour": 2, "minute": 11}
